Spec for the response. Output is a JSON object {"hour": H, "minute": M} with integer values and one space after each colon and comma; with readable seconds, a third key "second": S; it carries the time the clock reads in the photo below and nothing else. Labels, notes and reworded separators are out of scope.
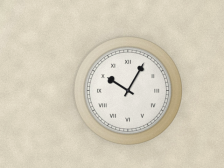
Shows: {"hour": 10, "minute": 5}
